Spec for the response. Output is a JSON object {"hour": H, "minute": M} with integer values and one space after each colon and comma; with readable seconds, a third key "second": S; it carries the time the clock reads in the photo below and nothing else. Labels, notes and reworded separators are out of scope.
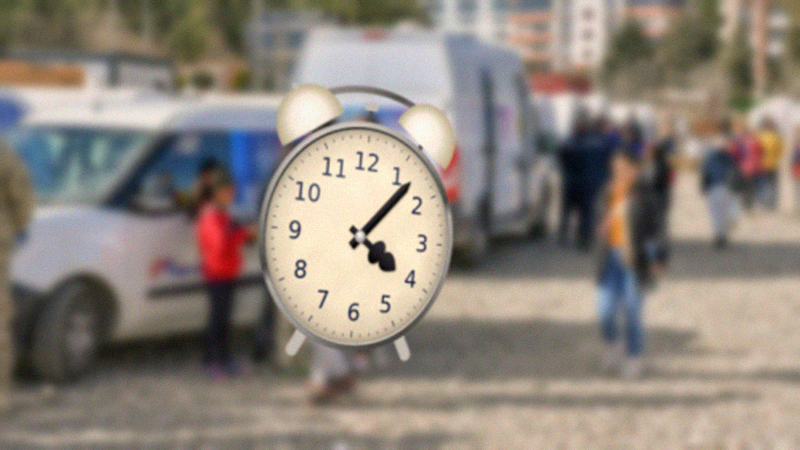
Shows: {"hour": 4, "minute": 7}
